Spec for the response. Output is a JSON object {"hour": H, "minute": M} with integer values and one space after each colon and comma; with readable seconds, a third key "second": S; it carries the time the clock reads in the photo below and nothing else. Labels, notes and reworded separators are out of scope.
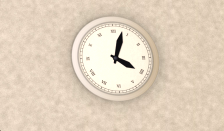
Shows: {"hour": 4, "minute": 3}
